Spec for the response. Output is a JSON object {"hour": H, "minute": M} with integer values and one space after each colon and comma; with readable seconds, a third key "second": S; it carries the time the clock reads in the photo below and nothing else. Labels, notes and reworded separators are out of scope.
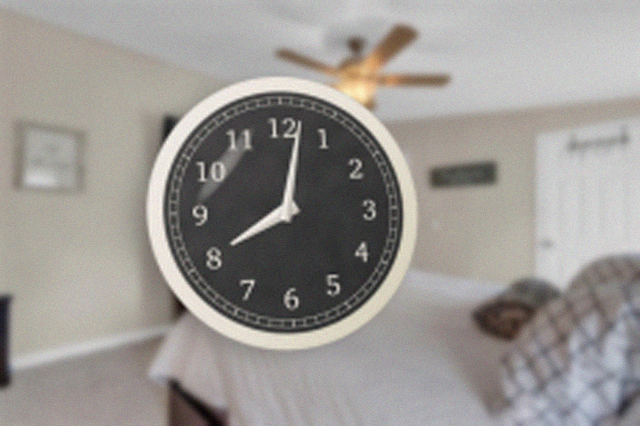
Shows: {"hour": 8, "minute": 2}
